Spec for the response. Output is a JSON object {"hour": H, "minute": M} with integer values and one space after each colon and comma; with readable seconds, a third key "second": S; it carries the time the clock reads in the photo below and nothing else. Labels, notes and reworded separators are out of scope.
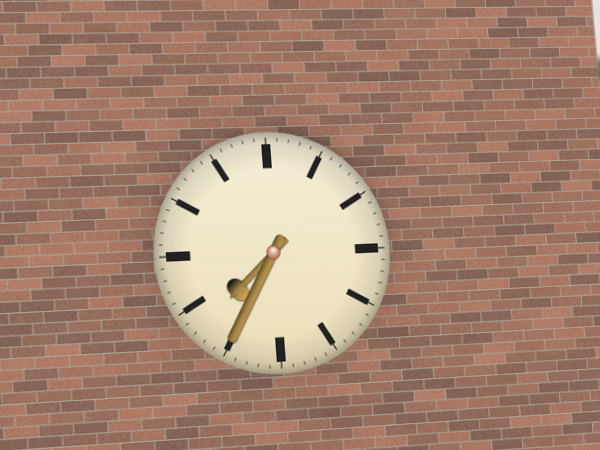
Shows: {"hour": 7, "minute": 35}
